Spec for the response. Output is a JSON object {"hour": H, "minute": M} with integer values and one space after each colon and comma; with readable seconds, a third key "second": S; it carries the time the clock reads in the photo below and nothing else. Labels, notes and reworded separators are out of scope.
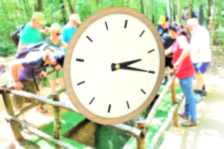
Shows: {"hour": 2, "minute": 15}
